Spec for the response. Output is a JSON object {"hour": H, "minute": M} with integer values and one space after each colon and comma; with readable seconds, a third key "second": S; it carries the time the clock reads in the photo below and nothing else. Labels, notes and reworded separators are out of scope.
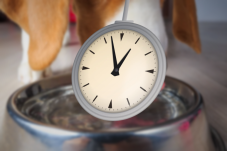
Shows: {"hour": 12, "minute": 57}
